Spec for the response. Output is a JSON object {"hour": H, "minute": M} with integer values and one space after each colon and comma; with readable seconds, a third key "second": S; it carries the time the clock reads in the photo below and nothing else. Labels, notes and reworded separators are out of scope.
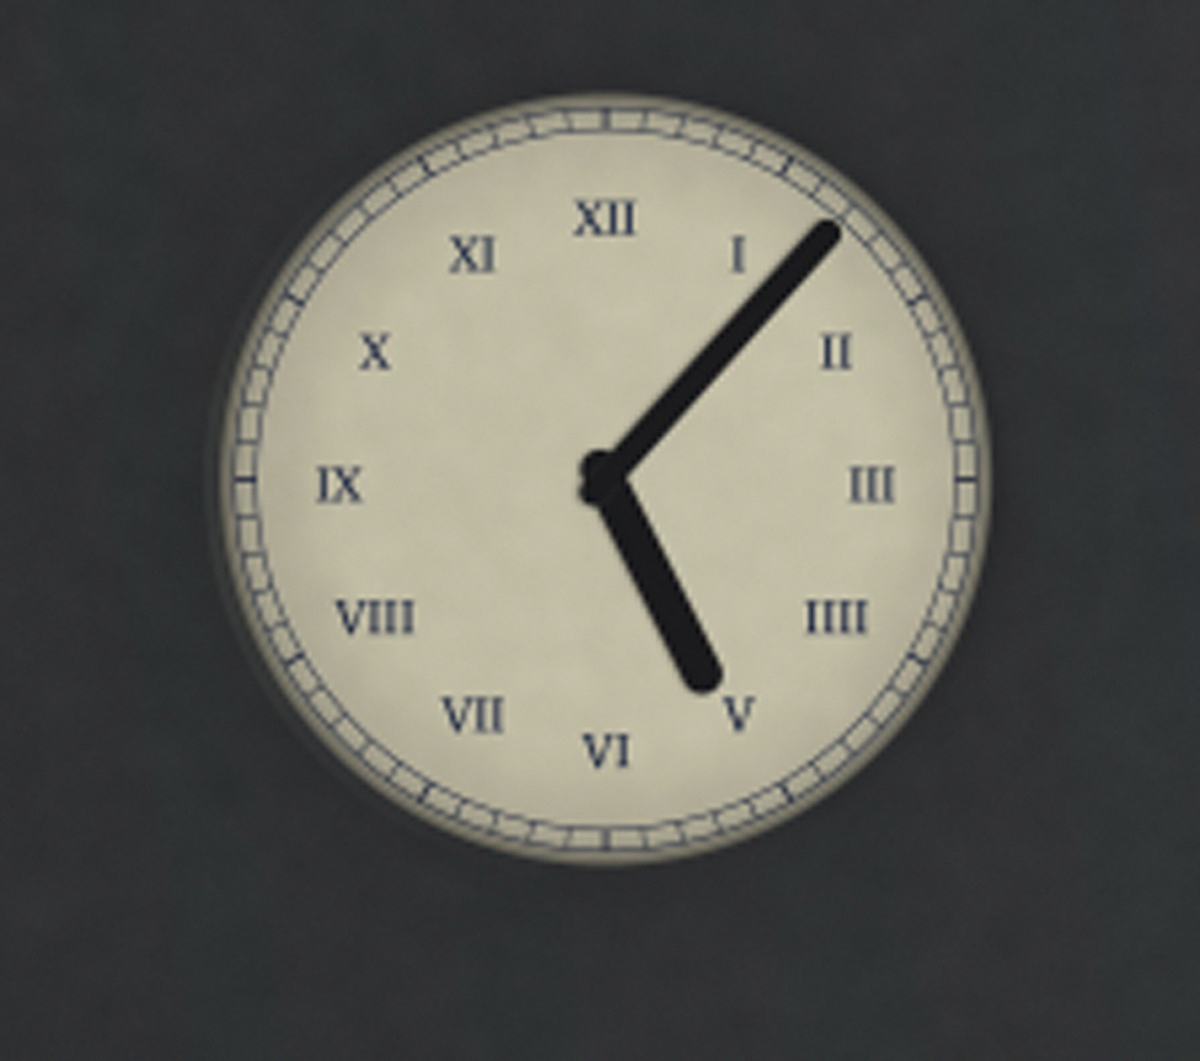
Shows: {"hour": 5, "minute": 7}
